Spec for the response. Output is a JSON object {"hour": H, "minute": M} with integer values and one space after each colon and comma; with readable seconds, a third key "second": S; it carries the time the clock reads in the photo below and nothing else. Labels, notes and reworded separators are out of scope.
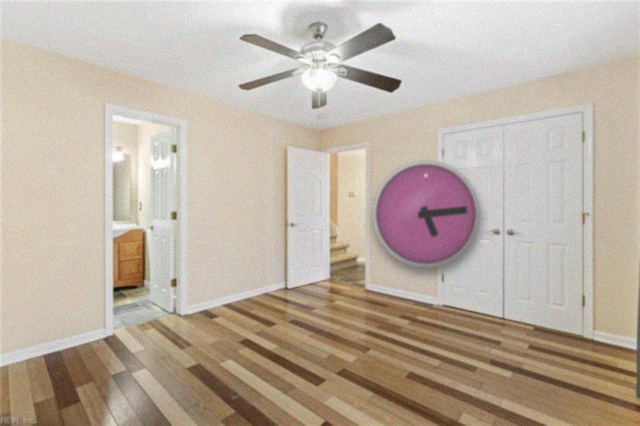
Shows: {"hour": 5, "minute": 14}
